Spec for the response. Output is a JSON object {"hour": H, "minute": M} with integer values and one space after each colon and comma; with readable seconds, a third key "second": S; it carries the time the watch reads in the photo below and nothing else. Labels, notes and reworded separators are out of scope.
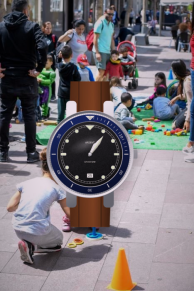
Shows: {"hour": 1, "minute": 6}
